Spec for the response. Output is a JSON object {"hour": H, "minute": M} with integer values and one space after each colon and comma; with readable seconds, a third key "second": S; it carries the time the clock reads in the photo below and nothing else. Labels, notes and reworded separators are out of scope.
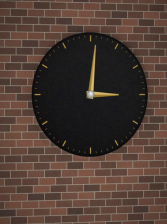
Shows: {"hour": 3, "minute": 1}
